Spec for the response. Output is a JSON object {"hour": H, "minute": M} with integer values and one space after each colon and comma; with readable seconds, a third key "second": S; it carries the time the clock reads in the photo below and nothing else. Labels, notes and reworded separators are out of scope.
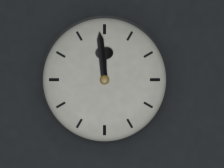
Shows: {"hour": 11, "minute": 59}
